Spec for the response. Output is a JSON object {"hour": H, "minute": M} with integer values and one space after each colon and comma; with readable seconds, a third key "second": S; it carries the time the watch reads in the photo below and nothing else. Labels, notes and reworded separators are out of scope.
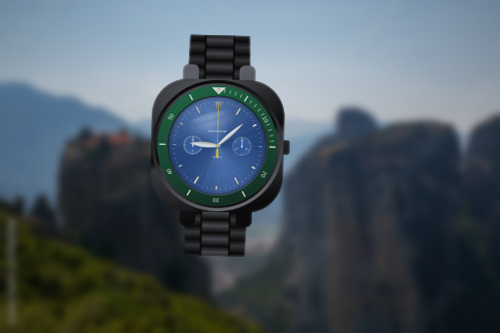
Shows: {"hour": 9, "minute": 8}
